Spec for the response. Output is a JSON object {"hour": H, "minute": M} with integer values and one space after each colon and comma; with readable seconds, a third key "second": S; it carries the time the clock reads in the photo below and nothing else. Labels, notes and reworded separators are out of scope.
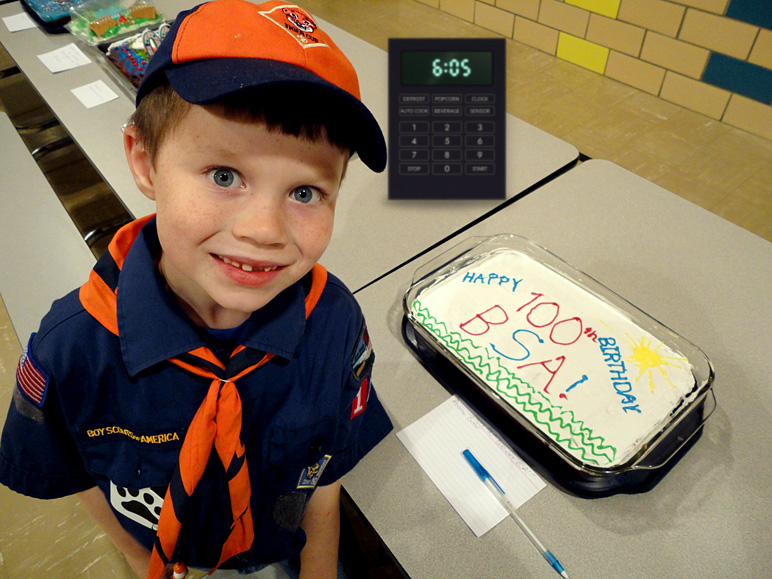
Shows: {"hour": 6, "minute": 5}
